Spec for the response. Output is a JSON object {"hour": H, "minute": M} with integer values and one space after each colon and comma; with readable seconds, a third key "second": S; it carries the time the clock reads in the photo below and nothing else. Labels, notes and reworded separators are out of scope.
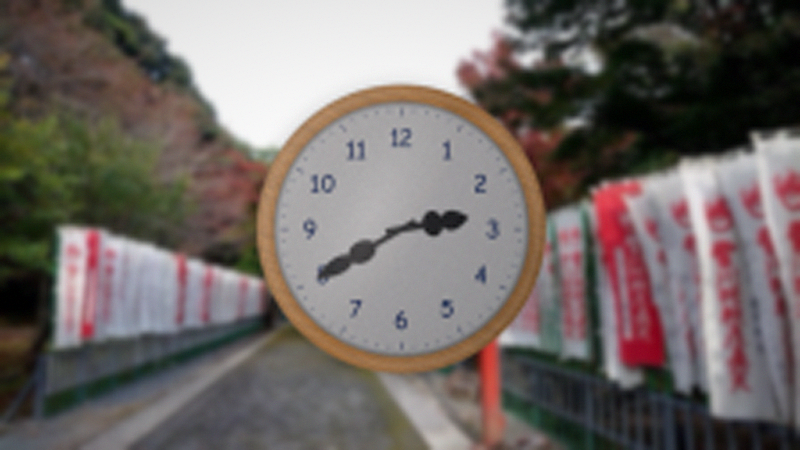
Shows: {"hour": 2, "minute": 40}
